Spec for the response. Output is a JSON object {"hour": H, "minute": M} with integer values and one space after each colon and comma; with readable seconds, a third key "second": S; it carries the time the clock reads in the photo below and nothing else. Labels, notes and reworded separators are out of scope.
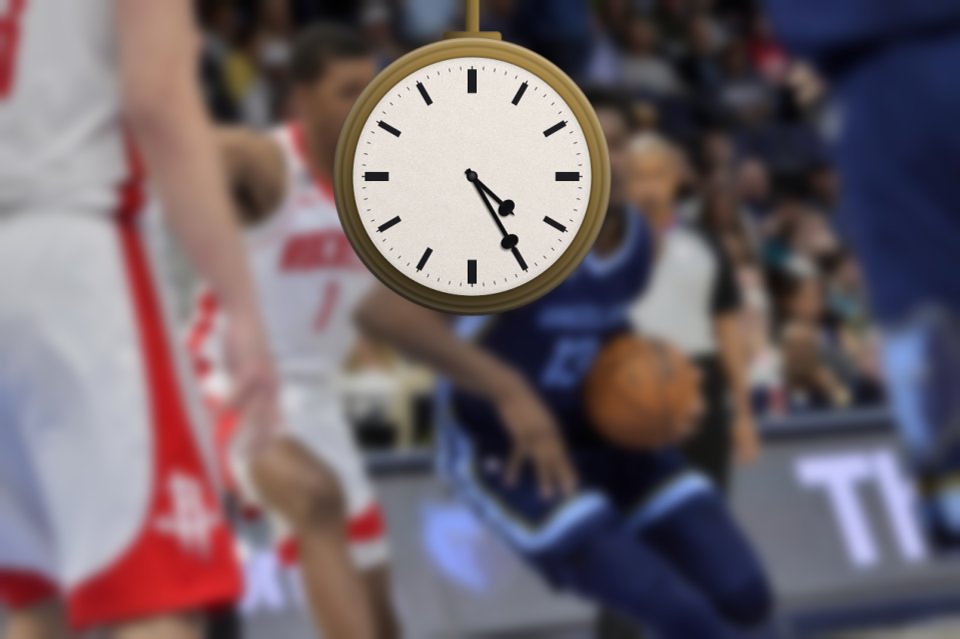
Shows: {"hour": 4, "minute": 25}
